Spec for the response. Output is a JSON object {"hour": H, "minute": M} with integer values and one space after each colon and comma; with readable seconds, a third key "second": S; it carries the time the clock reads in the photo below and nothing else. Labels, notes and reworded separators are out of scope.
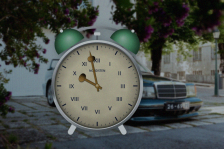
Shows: {"hour": 9, "minute": 58}
